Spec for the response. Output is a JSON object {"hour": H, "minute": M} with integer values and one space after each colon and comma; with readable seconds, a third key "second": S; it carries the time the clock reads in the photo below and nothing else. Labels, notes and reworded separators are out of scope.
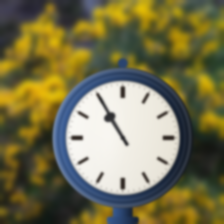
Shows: {"hour": 10, "minute": 55}
